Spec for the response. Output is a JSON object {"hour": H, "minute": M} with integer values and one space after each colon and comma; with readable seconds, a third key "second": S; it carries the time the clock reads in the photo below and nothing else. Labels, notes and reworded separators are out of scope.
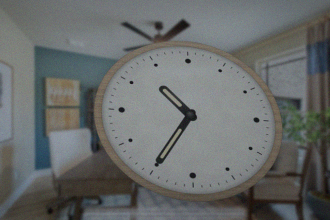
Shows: {"hour": 10, "minute": 35}
